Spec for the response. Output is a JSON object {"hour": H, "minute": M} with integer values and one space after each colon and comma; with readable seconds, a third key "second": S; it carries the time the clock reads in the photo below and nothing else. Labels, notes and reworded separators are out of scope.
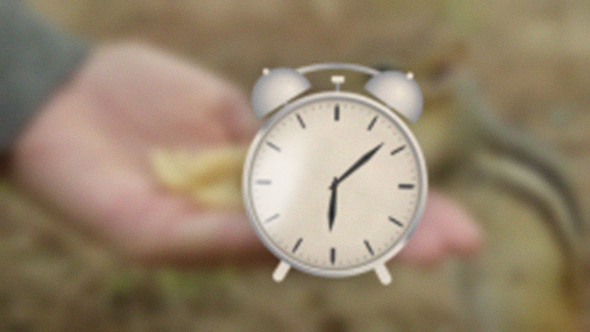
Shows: {"hour": 6, "minute": 8}
